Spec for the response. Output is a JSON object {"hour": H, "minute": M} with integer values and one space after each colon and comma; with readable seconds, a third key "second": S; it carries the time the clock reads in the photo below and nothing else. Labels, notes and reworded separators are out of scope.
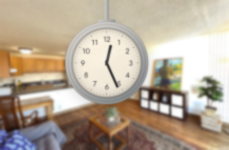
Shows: {"hour": 12, "minute": 26}
